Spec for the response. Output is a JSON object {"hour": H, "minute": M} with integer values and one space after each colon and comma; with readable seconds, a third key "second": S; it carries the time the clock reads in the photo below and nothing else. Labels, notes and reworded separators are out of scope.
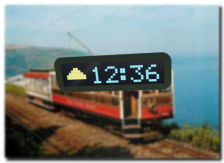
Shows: {"hour": 12, "minute": 36}
